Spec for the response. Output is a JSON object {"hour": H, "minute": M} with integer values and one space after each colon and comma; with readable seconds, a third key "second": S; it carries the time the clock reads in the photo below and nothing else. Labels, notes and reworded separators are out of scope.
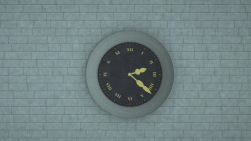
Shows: {"hour": 2, "minute": 22}
